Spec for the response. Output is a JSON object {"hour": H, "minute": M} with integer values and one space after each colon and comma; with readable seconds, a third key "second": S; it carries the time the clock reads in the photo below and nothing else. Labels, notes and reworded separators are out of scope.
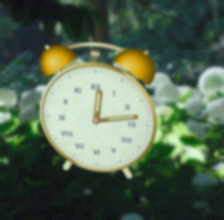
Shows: {"hour": 12, "minute": 13}
